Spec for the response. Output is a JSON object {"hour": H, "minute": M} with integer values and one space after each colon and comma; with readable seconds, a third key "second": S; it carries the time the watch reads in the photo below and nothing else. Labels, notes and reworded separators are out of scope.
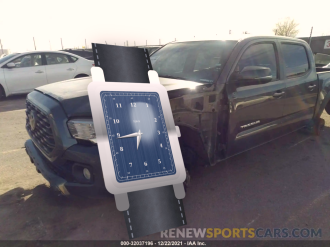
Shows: {"hour": 6, "minute": 44}
